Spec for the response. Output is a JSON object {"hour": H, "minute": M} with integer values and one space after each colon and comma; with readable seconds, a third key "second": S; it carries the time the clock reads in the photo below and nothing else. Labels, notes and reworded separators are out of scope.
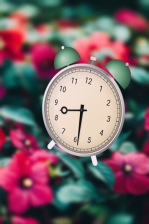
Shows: {"hour": 8, "minute": 29}
